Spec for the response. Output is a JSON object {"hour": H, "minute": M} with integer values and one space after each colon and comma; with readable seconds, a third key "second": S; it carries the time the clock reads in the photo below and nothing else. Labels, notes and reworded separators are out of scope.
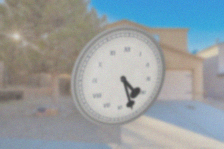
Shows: {"hour": 4, "minute": 26}
